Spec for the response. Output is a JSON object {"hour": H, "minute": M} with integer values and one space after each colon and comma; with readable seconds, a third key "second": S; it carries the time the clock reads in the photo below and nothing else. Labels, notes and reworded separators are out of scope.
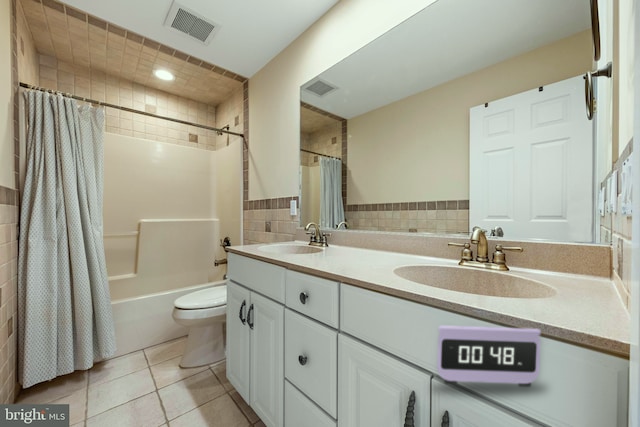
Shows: {"hour": 0, "minute": 48}
